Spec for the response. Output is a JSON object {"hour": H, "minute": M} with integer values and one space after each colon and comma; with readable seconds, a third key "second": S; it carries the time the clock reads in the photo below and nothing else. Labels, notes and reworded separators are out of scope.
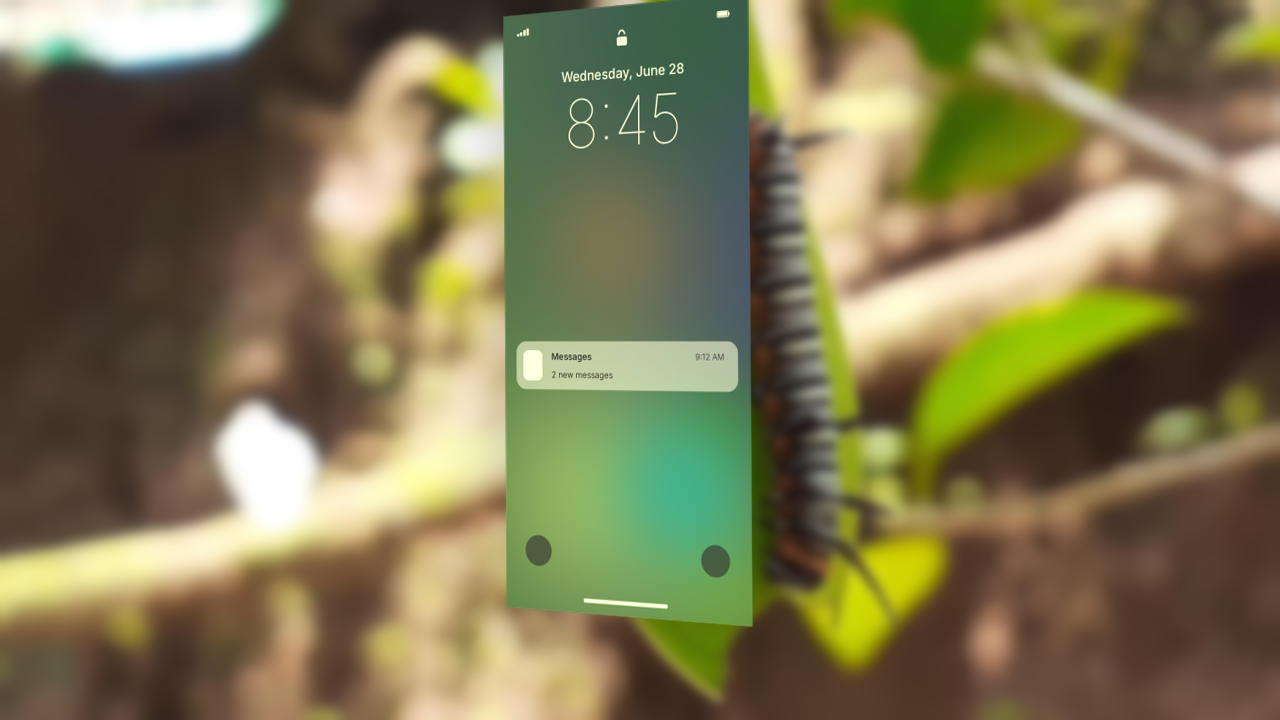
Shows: {"hour": 8, "minute": 45}
